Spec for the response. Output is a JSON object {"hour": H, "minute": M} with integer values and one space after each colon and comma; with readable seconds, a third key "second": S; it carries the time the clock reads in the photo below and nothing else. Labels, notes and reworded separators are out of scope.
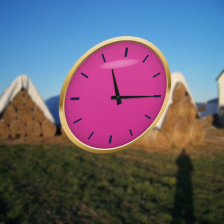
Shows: {"hour": 11, "minute": 15}
